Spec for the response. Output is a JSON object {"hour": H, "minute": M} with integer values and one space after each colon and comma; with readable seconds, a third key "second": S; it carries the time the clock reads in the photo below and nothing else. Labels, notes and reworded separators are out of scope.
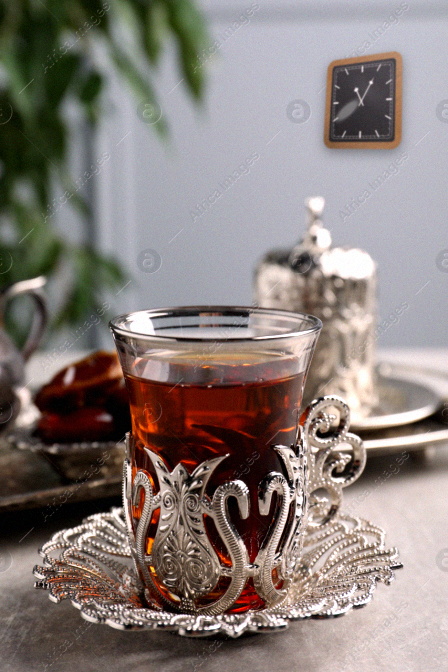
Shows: {"hour": 11, "minute": 5}
